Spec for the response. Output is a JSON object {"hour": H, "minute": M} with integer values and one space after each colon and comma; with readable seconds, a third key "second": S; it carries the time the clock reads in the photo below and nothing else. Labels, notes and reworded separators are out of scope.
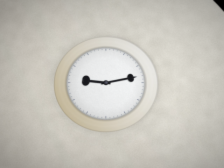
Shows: {"hour": 9, "minute": 13}
